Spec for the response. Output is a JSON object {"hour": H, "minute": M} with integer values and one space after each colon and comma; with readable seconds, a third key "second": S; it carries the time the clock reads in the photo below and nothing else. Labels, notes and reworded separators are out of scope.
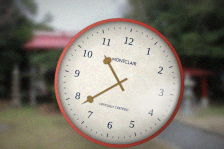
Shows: {"hour": 10, "minute": 38}
